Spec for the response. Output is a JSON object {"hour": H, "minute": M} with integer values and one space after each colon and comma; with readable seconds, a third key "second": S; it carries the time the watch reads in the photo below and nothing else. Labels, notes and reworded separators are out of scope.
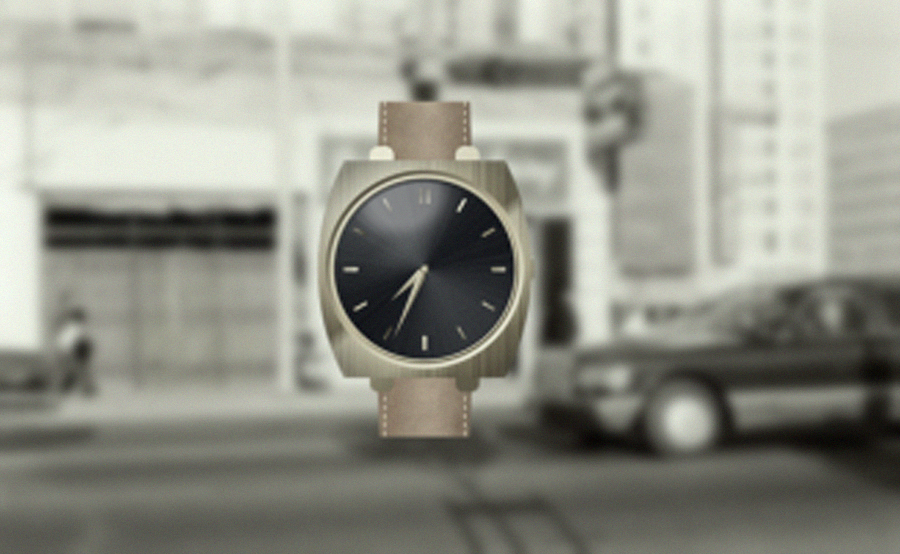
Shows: {"hour": 7, "minute": 34}
